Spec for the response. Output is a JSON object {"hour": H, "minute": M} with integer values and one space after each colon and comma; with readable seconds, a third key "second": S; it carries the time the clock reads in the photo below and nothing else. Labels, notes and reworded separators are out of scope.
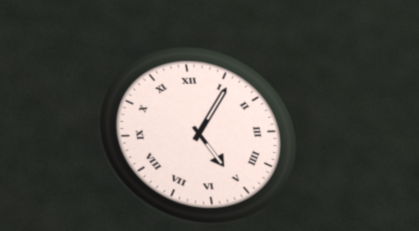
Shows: {"hour": 5, "minute": 6}
